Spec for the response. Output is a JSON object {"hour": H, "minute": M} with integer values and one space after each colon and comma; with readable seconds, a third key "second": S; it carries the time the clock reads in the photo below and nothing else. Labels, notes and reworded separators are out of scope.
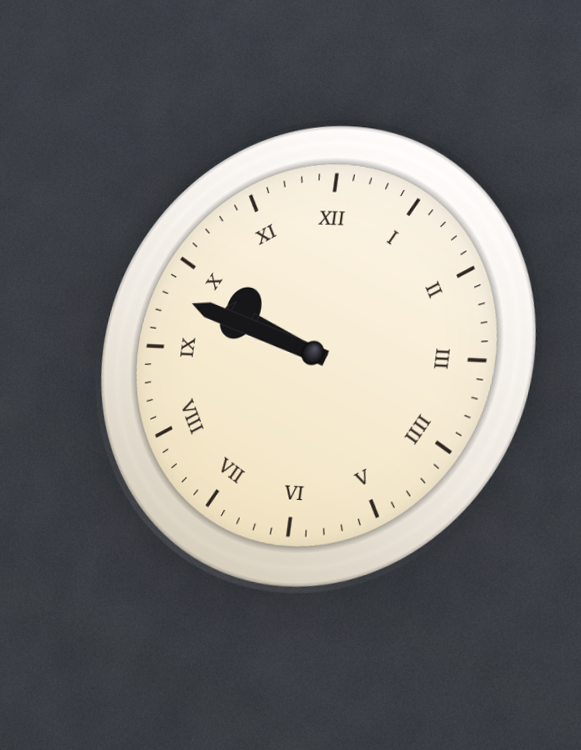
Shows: {"hour": 9, "minute": 48}
